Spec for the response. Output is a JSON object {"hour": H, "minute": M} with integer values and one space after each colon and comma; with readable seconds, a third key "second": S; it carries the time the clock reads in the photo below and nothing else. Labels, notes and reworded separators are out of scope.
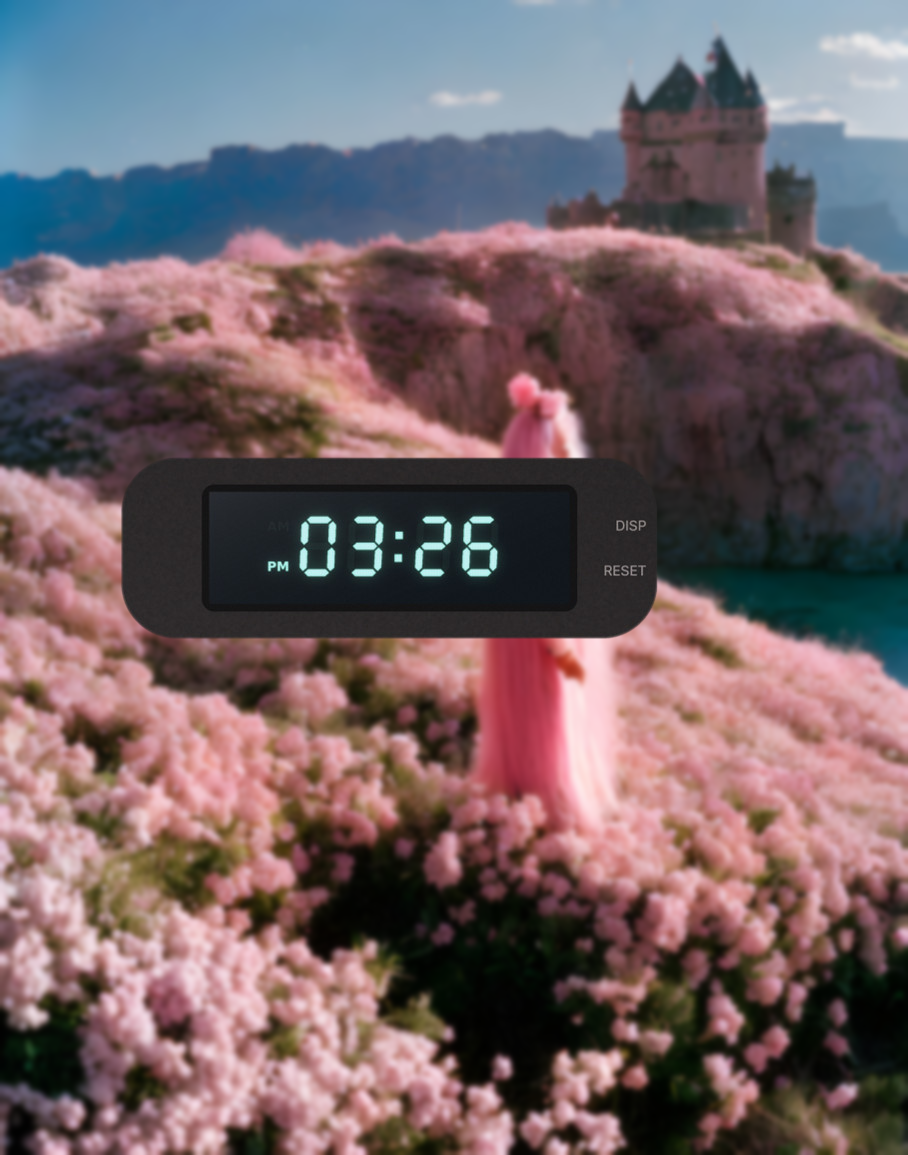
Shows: {"hour": 3, "minute": 26}
